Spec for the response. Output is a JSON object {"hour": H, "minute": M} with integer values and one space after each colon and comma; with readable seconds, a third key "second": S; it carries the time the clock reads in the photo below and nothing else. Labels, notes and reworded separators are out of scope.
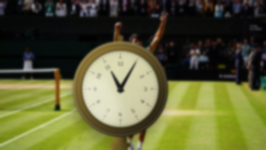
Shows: {"hour": 11, "minute": 5}
